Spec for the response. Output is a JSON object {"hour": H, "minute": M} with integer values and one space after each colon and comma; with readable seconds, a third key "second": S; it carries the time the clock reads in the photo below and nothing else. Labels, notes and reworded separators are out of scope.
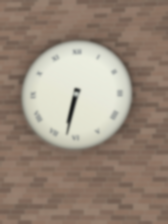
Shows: {"hour": 6, "minute": 32}
